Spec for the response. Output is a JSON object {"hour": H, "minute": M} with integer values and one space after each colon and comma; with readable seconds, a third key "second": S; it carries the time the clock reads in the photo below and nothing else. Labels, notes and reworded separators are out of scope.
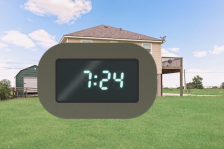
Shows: {"hour": 7, "minute": 24}
